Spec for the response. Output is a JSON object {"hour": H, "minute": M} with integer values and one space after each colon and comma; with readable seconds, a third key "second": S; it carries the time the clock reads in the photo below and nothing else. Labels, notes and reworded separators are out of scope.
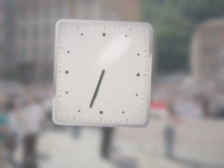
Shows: {"hour": 6, "minute": 33}
